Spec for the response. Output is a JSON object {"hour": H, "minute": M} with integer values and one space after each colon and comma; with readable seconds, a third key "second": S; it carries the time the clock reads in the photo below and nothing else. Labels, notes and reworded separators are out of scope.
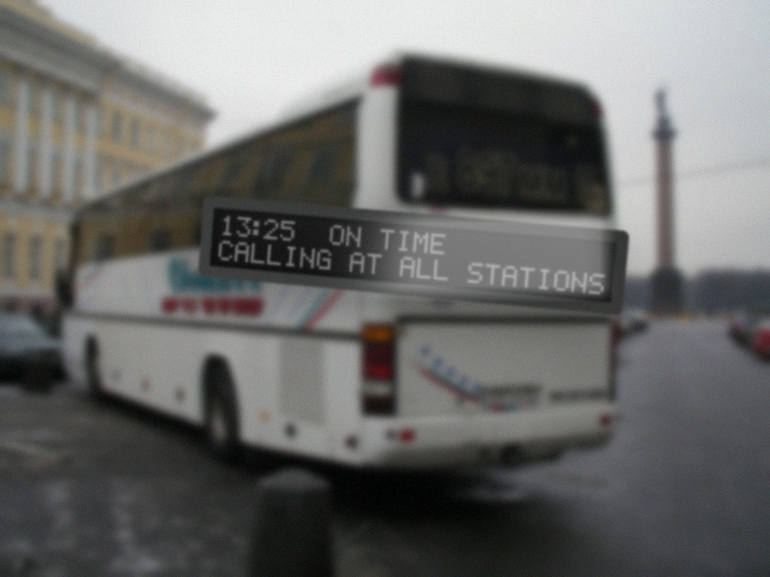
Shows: {"hour": 13, "minute": 25}
